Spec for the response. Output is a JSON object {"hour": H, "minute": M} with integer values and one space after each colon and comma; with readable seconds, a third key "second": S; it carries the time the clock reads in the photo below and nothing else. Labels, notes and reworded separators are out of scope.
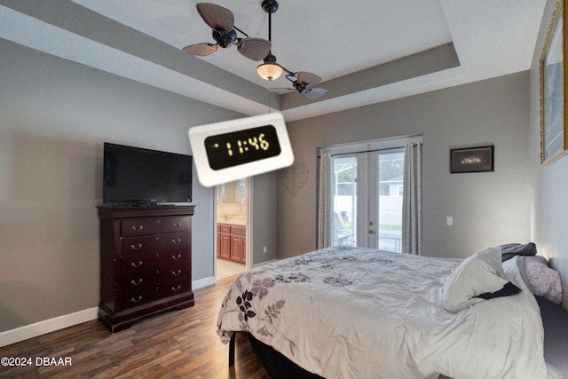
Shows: {"hour": 11, "minute": 46}
